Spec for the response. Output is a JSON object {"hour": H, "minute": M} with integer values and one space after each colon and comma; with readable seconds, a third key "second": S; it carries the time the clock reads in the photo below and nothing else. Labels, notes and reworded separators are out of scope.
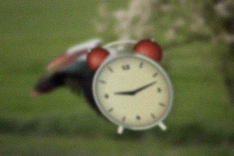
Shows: {"hour": 9, "minute": 12}
